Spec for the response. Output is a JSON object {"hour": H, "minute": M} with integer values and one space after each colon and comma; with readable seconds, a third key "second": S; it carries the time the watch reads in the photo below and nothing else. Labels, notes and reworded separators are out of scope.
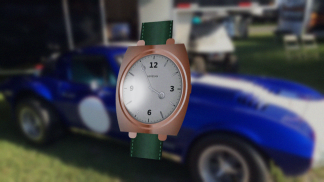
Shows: {"hour": 3, "minute": 55}
